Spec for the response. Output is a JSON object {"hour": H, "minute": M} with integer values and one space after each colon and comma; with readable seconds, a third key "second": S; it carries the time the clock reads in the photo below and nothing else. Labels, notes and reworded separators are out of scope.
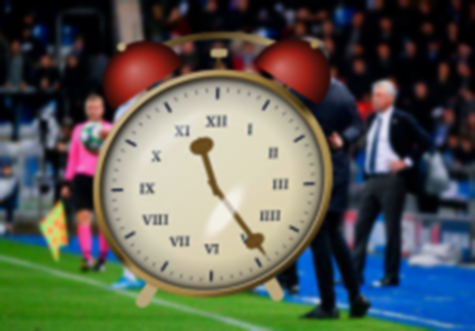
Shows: {"hour": 11, "minute": 24}
